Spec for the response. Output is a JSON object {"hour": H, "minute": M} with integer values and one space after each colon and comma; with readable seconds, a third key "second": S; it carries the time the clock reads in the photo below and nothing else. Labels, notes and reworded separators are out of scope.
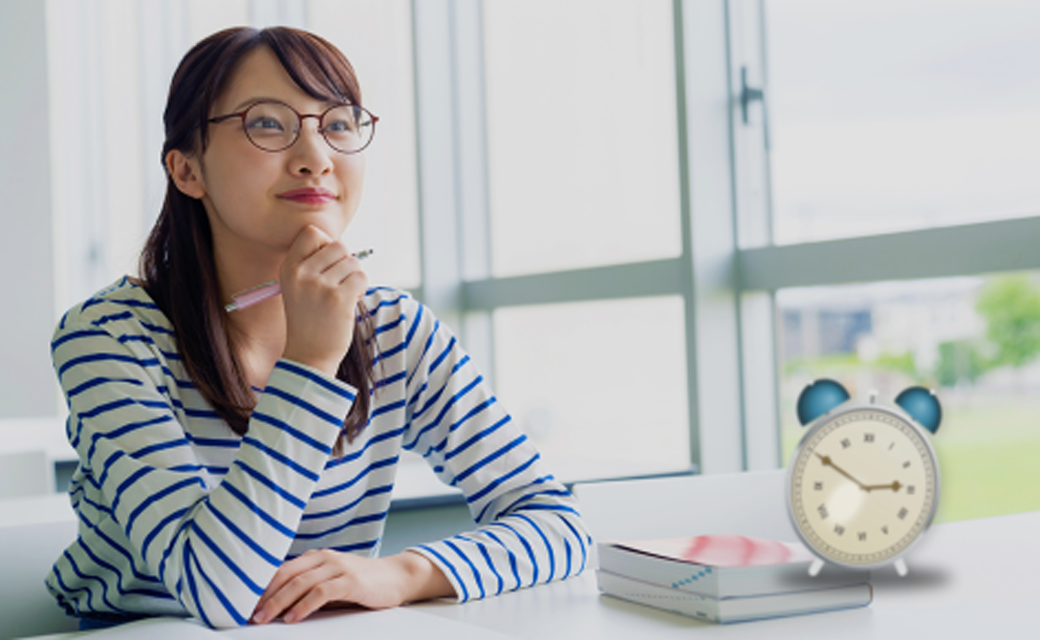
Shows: {"hour": 2, "minute": 50}
